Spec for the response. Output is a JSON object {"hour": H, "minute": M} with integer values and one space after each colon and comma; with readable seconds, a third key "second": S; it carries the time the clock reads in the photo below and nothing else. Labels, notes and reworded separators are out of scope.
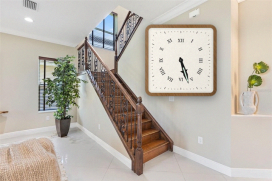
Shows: {"hour": 5, "minute": 27}
